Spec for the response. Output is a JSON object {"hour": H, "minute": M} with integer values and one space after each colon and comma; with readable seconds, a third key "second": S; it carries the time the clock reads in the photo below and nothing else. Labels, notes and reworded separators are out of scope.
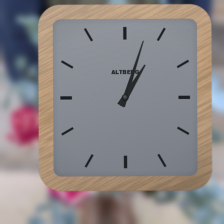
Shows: {"hour": 1, "minute": 3}
